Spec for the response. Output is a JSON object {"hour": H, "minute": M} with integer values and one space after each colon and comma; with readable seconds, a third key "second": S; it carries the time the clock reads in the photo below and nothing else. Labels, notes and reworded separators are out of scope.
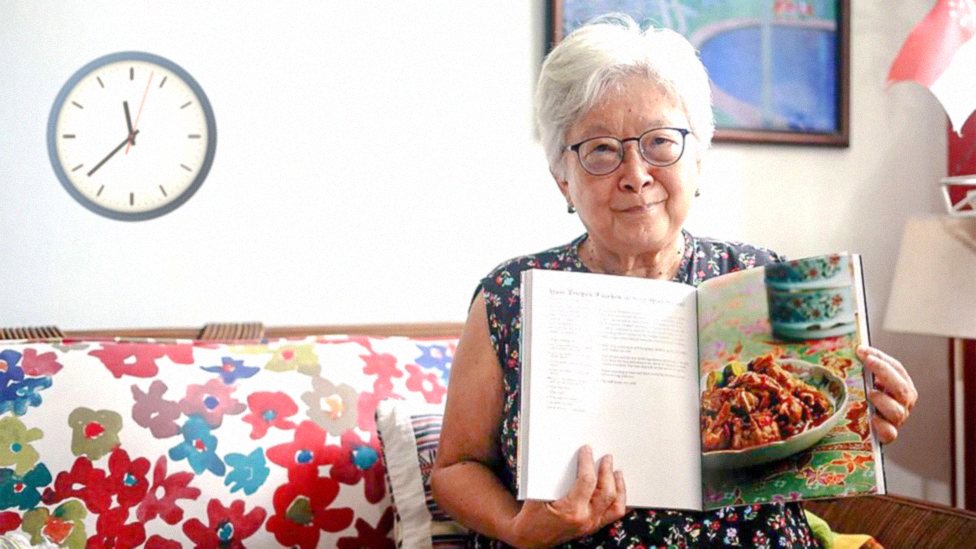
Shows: {"hour": 11, "minute": 38, "second": 3}
